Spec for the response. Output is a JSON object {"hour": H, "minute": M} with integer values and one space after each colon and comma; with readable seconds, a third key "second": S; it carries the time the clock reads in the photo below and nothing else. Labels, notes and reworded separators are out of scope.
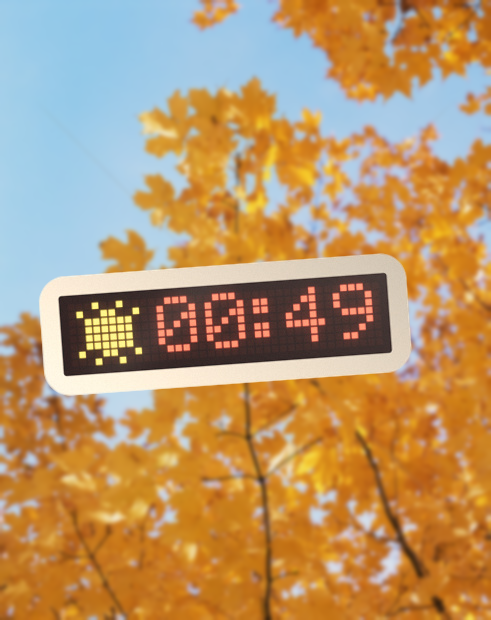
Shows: {"hour": 0, "minute": 49}
